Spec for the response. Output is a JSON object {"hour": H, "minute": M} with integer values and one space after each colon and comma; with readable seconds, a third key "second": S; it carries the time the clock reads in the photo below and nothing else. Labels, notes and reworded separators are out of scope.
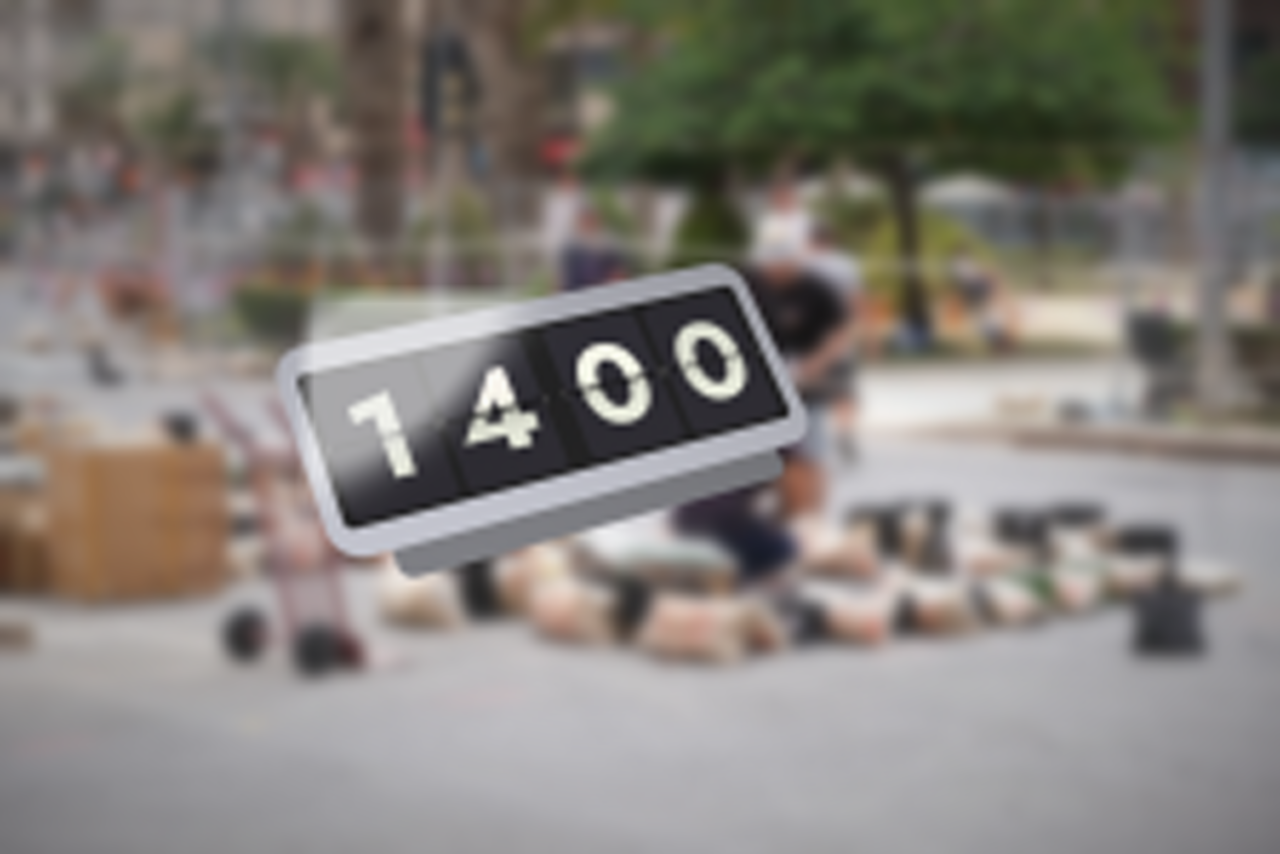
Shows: {"hour": 14, "minute": 0}
